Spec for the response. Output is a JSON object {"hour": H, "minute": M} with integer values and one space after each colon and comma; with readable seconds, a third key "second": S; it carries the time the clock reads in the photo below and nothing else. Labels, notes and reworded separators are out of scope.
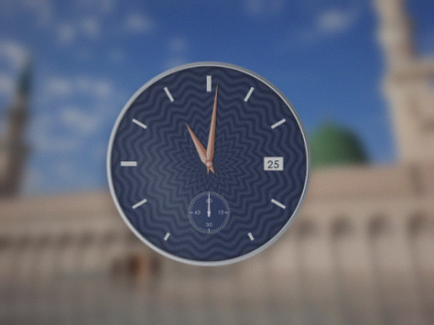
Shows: {"hour": 11, "minute": 1}
